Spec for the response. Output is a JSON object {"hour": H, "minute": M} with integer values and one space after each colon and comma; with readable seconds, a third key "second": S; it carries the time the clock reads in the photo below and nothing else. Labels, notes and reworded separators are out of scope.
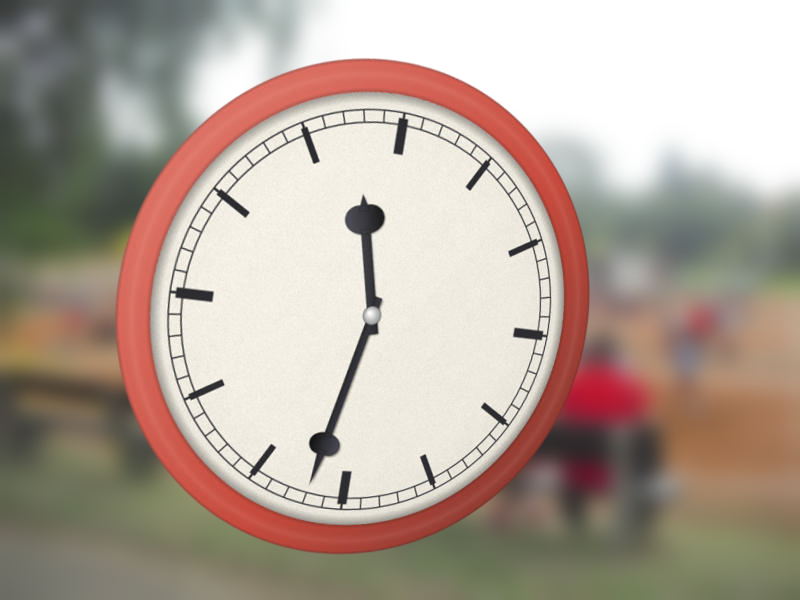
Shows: {"hour": 11, "minute": 32}
